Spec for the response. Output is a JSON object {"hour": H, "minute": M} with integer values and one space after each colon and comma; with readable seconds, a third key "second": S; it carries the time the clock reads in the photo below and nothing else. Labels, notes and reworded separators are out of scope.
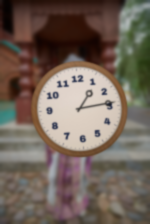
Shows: {"hour": 1, "minute": 14}
